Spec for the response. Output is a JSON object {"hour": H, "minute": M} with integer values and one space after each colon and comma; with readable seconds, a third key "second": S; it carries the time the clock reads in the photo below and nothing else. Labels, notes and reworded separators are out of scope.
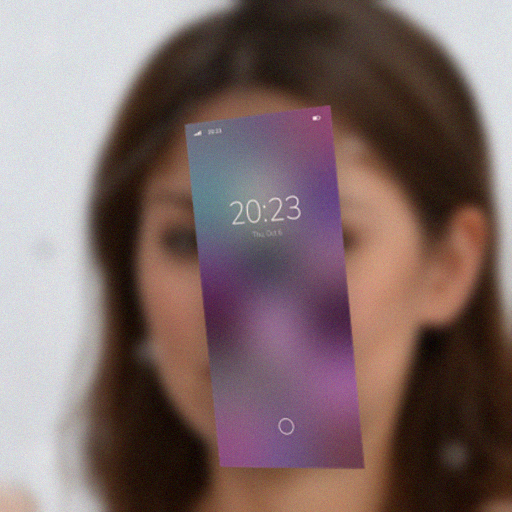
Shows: {"hour": 20, "minute": 23}
